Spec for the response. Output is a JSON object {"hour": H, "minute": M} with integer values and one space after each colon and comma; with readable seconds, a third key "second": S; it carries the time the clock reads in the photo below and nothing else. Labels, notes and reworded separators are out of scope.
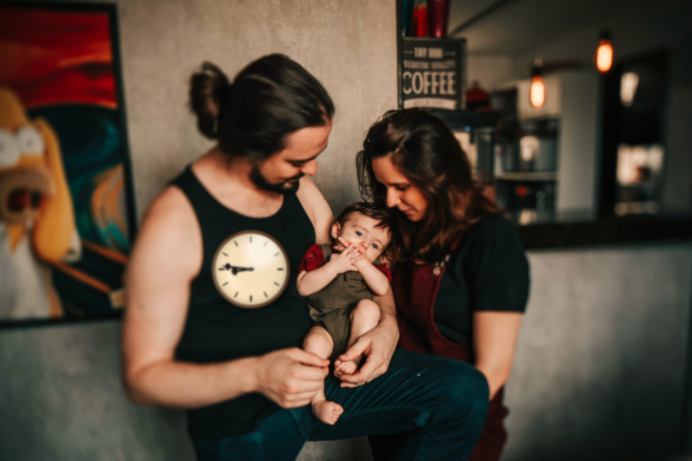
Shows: {"hour": 8, "minute": 46}
